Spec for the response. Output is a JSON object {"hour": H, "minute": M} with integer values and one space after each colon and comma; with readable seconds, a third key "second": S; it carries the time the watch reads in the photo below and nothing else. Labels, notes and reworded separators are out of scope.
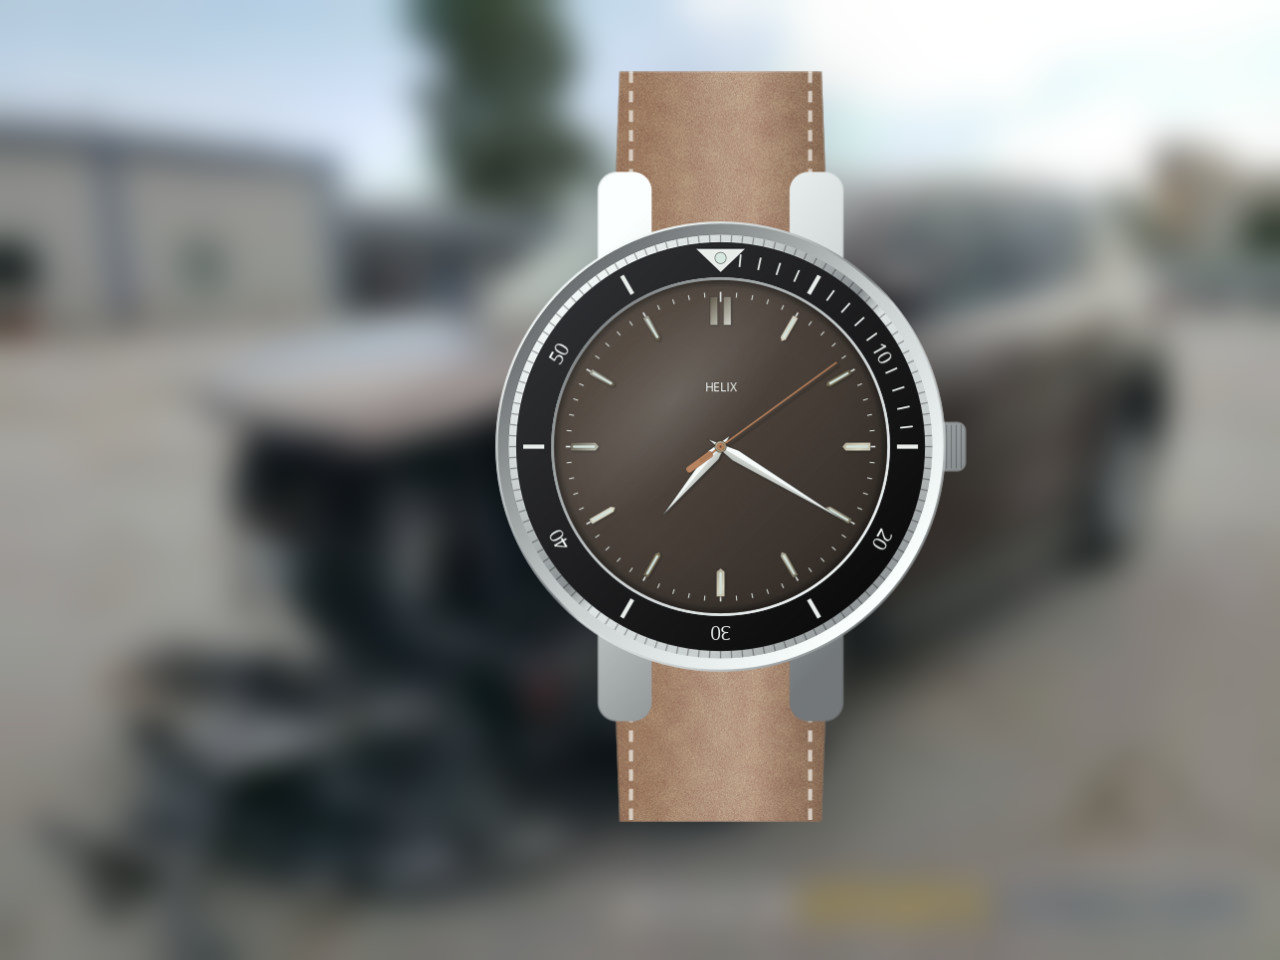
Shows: {"hour": 7, "minute": 20, "second": 9}
